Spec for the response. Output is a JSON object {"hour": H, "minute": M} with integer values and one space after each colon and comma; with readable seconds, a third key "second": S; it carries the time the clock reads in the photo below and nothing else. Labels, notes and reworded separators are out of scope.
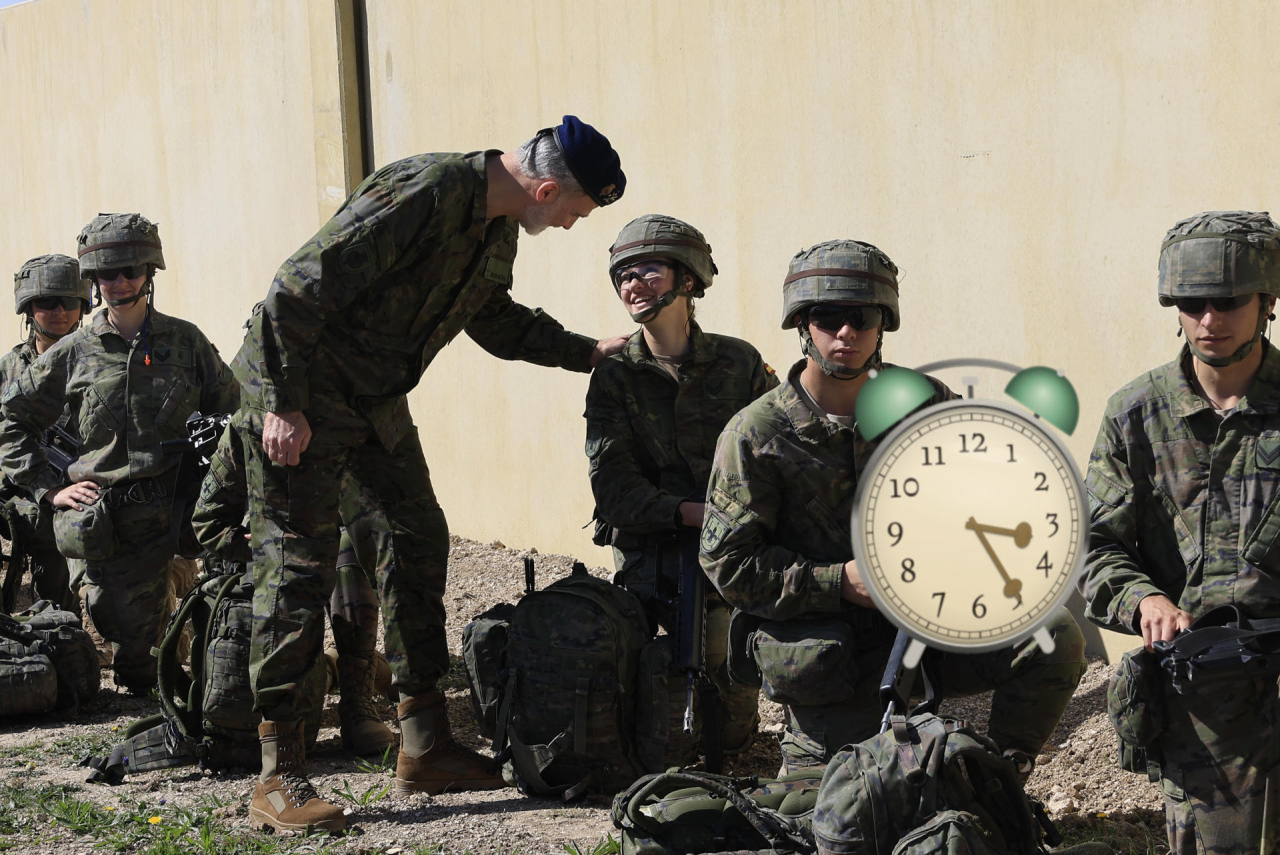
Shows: {"hour": 3, "minute": 25}
